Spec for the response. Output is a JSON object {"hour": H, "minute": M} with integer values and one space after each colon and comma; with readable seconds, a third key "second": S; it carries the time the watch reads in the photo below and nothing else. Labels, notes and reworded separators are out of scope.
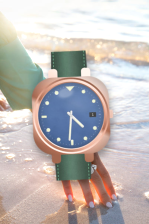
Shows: {"hour": 4, "minute": 31}
